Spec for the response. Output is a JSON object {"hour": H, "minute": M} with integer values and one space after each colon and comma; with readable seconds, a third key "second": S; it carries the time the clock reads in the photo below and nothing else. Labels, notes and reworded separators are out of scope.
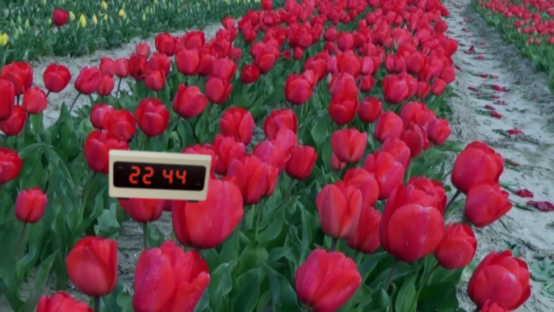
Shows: {"hour": 22, "minute": 44}
